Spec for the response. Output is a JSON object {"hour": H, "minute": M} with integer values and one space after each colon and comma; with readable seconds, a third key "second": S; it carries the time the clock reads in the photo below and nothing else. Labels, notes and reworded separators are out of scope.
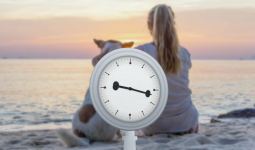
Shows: {"hour": 9, "minute": 17}
